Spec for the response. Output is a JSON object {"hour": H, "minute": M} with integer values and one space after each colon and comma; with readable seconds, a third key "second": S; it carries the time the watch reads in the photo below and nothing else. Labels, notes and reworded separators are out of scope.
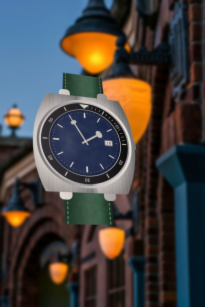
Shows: {"hour": 1, "minute": 55}
